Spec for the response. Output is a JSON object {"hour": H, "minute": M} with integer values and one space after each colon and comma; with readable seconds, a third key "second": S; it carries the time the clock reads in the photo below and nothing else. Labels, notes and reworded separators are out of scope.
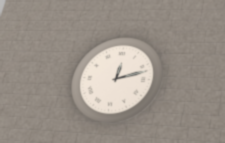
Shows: {"hour": 12, "minute": 12}
